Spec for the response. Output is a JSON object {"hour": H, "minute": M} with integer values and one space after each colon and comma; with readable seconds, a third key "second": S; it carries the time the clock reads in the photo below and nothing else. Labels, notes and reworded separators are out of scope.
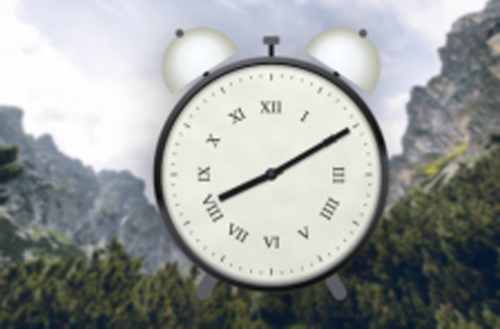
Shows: {"hour": 8, "minute": 10}
